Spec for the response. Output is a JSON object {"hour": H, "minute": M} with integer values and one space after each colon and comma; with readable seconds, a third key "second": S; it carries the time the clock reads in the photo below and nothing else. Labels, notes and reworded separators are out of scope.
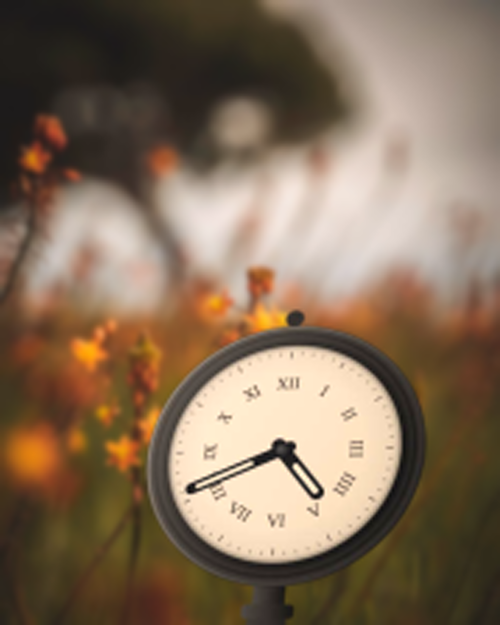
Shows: {"hour": 4, "minute": 41}
